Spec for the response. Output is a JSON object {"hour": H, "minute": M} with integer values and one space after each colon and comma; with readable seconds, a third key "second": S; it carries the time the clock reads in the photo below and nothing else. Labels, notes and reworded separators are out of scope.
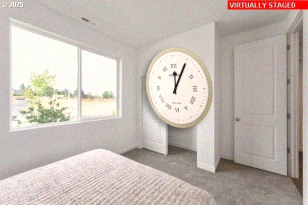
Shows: {"hour": 12, "minute": 5}
